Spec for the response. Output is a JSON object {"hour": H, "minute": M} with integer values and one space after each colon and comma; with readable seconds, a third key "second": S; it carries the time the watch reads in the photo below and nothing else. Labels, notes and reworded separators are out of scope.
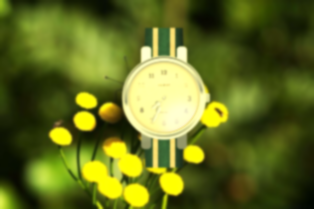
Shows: {"hour": 7, "minute": 34}
